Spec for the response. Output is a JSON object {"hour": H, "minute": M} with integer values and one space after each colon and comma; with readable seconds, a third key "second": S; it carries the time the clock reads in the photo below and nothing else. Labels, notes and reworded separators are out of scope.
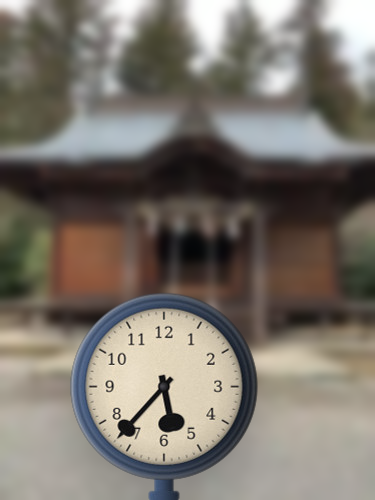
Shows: {"hour": 5, "minute": 37}
